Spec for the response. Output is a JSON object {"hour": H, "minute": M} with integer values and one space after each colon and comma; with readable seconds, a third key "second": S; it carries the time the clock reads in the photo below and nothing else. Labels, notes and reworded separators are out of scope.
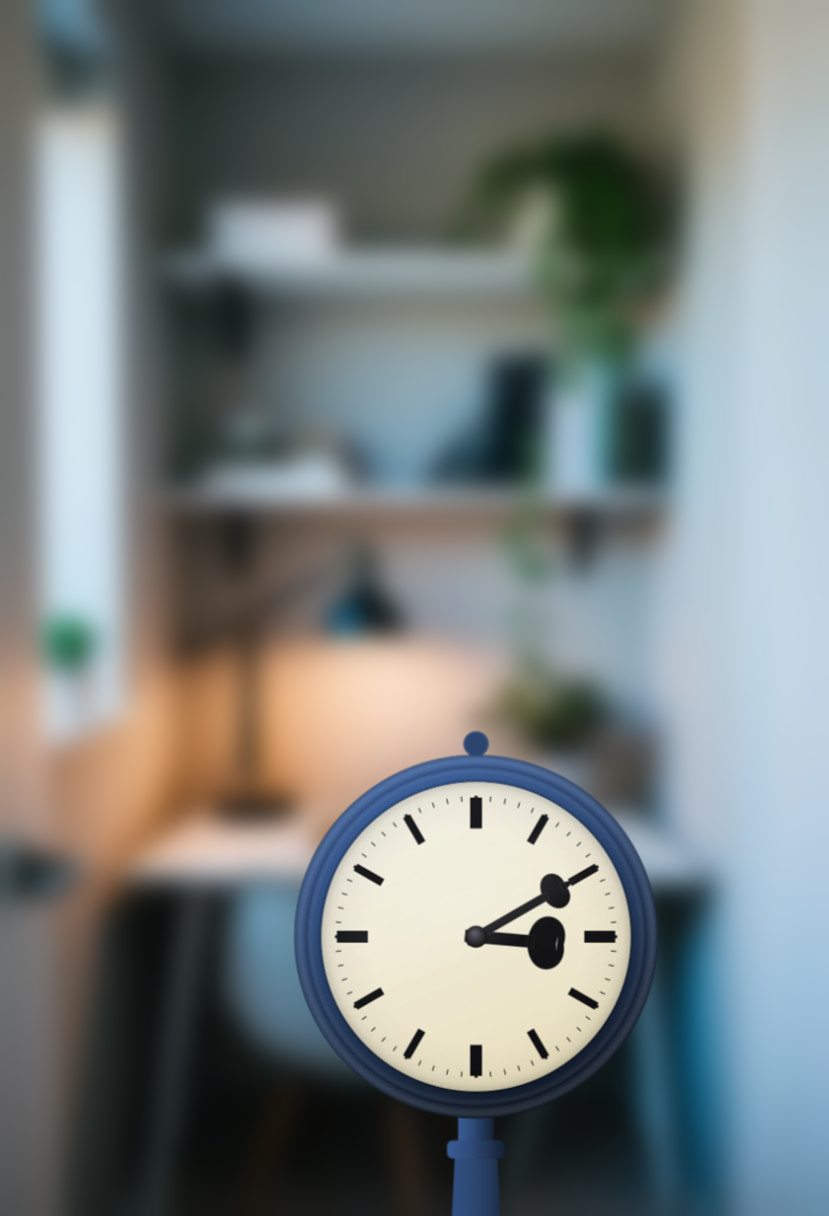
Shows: {"hour": 3, "minute": 10}
